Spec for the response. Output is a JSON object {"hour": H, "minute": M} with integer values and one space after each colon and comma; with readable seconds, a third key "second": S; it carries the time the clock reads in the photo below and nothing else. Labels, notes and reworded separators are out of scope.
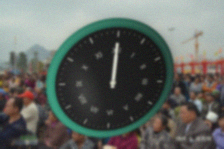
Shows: {"hour": 12, "minute": 0}
